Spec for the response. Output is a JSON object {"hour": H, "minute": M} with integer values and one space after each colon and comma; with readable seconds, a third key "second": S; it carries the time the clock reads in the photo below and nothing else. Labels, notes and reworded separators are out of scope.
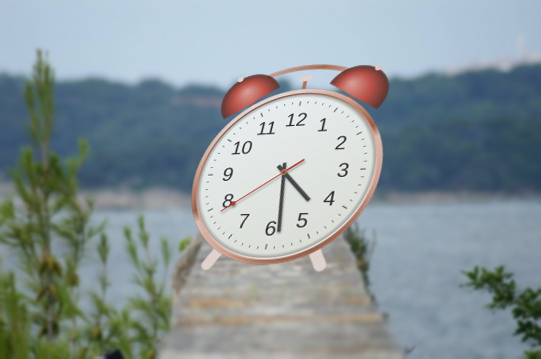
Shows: {"hour": 4, "minute": 28, "second": 39}
